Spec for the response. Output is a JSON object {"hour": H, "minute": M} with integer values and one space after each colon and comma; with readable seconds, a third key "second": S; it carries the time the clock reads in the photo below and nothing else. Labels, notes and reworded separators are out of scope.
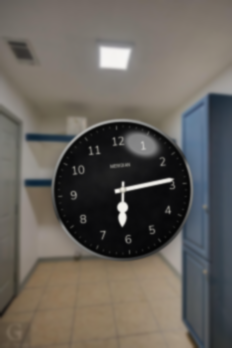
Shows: {"hour": 6, "minute": 14}
